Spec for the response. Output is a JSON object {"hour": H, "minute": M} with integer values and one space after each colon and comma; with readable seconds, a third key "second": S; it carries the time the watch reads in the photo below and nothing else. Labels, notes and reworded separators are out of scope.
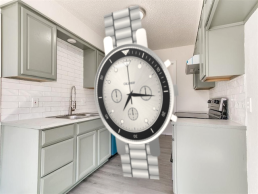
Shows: {"hour": 7, "minute": 16}
